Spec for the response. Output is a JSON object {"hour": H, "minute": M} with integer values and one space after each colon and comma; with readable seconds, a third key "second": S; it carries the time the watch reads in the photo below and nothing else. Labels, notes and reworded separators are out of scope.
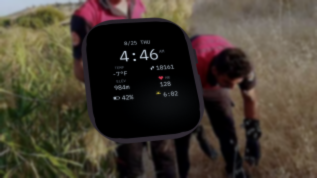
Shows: {"hour": 4, "minute": 46}
